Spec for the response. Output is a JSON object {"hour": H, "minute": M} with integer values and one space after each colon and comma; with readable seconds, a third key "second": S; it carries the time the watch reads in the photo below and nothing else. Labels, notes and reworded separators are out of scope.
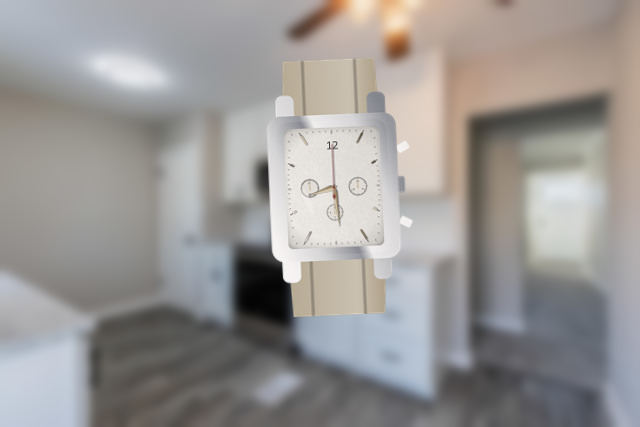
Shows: {"hour": 8, "minute": 29}
